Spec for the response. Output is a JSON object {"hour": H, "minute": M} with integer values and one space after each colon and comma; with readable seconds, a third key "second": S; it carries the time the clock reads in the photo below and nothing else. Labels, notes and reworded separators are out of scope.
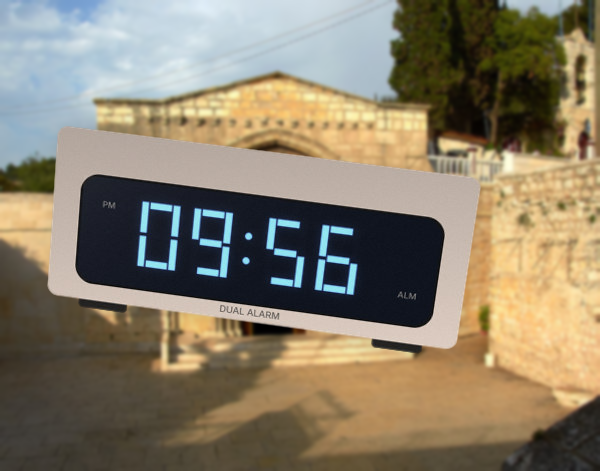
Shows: {"hour": 9, "minute": 56}
